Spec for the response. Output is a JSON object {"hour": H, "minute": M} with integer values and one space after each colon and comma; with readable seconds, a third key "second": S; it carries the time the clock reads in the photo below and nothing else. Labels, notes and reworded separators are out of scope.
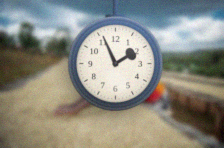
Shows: {"hour": 1, "minute": 56}
